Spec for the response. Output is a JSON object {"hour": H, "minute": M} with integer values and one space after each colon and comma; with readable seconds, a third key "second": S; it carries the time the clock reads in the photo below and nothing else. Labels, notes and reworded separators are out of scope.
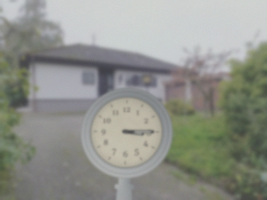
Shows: {"hour": 3, "minute": 15}
